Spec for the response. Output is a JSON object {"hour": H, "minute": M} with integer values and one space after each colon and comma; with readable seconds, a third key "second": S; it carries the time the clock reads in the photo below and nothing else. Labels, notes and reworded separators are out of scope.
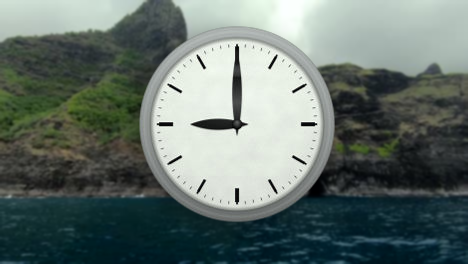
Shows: {"hour": 9, "minute": 0}
